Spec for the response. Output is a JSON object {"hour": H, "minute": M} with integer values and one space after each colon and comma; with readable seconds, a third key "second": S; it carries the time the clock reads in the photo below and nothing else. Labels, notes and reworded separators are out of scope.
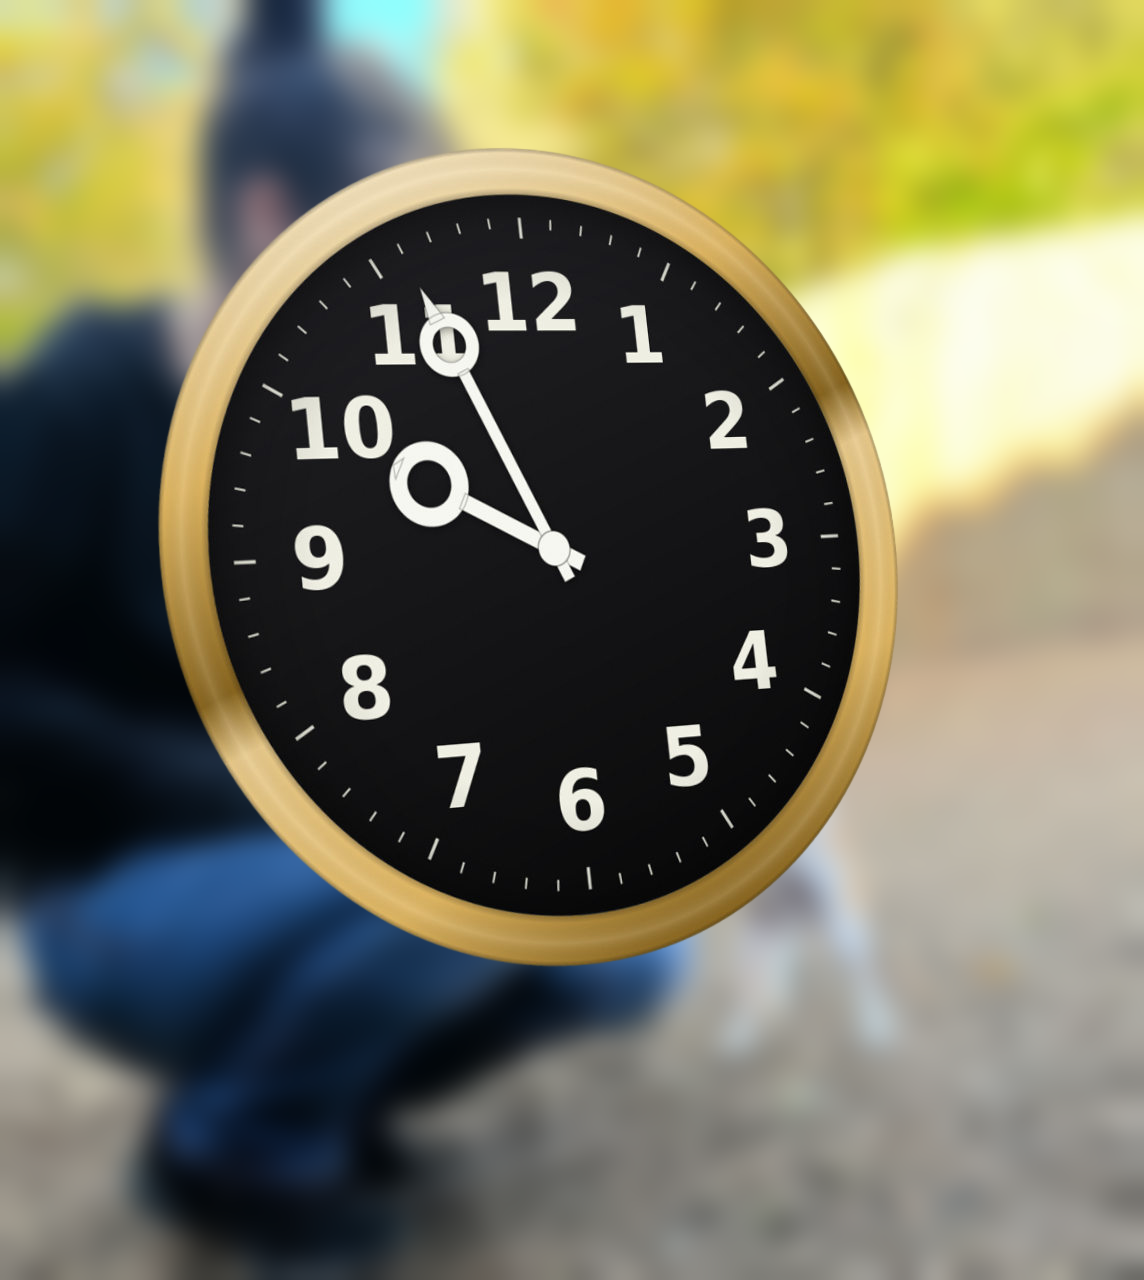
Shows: {"hour": 9, "minute": 56}
